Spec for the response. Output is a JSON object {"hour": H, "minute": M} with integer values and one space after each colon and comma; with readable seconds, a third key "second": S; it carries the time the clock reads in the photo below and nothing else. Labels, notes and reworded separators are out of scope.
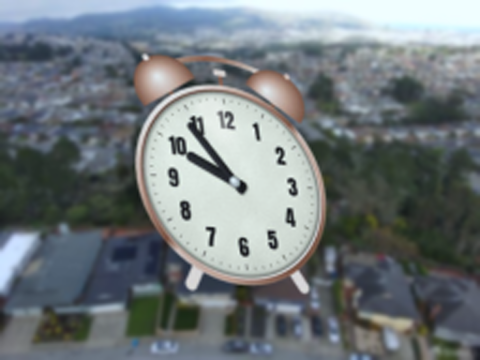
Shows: {"hour": 9, "minute": 54}
